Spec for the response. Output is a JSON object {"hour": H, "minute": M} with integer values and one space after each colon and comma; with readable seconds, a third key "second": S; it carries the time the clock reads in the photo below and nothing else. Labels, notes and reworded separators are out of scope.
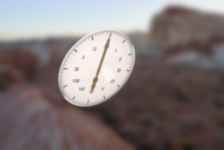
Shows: {"hour": 6, "minute": 0}
